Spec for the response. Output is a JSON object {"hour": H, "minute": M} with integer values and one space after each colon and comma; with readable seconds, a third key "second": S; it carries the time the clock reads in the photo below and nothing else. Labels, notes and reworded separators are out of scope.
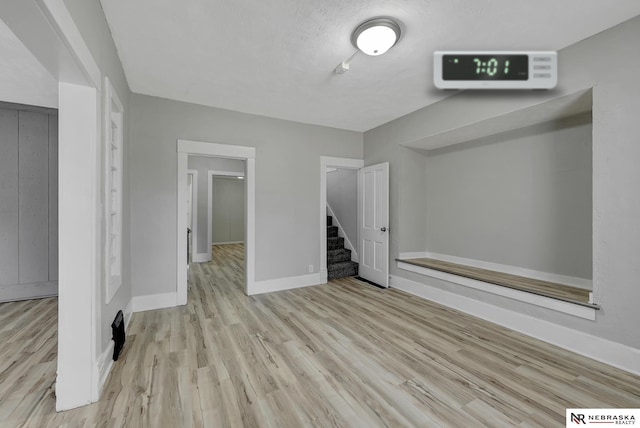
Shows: {"hour": 7, "minute": 1}
